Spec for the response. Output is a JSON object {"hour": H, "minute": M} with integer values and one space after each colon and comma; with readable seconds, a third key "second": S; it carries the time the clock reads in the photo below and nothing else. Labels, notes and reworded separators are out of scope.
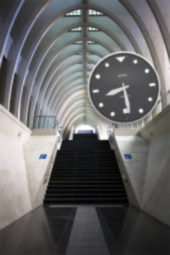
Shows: {"hour": 8, "minute": 29}
